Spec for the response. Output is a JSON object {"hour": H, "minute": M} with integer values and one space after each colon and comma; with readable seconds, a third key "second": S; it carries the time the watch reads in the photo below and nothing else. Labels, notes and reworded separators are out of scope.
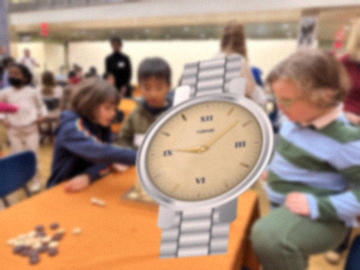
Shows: {"hour": 9, "minute": 8}
